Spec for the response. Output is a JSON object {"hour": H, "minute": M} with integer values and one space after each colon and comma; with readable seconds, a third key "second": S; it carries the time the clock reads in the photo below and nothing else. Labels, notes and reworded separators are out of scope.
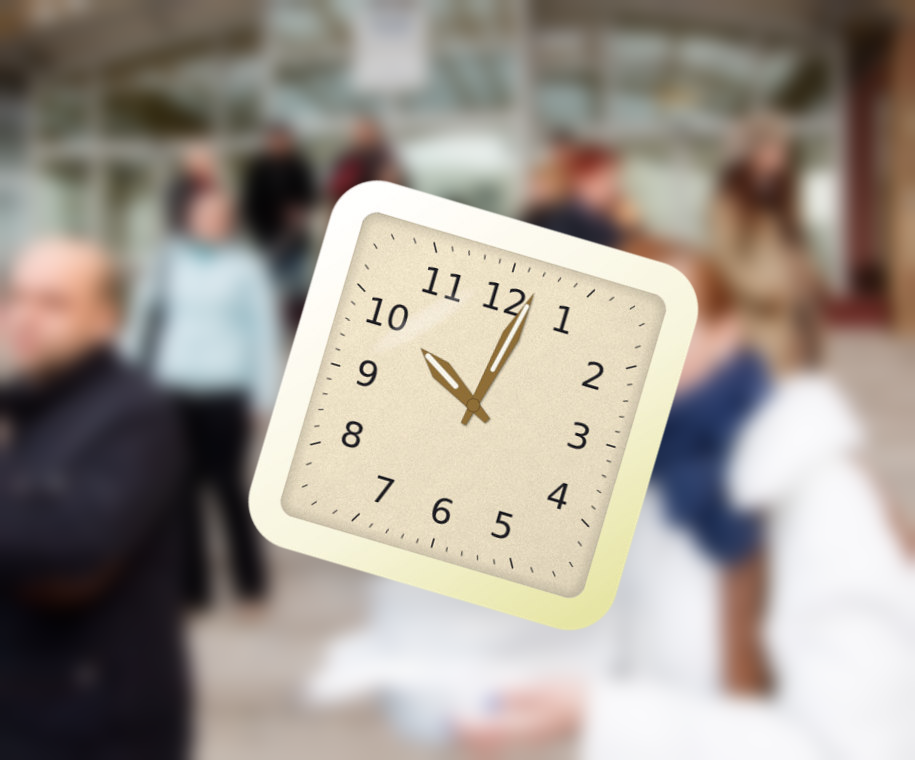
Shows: {"hour": 10, "minute": 2}
